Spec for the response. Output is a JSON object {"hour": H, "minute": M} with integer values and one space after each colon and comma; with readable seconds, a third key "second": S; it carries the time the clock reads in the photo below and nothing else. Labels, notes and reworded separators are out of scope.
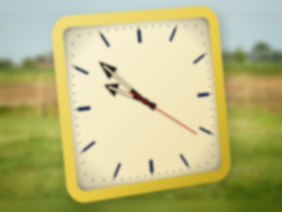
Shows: {"hour": 9, "minute": 52, "second": 21}
